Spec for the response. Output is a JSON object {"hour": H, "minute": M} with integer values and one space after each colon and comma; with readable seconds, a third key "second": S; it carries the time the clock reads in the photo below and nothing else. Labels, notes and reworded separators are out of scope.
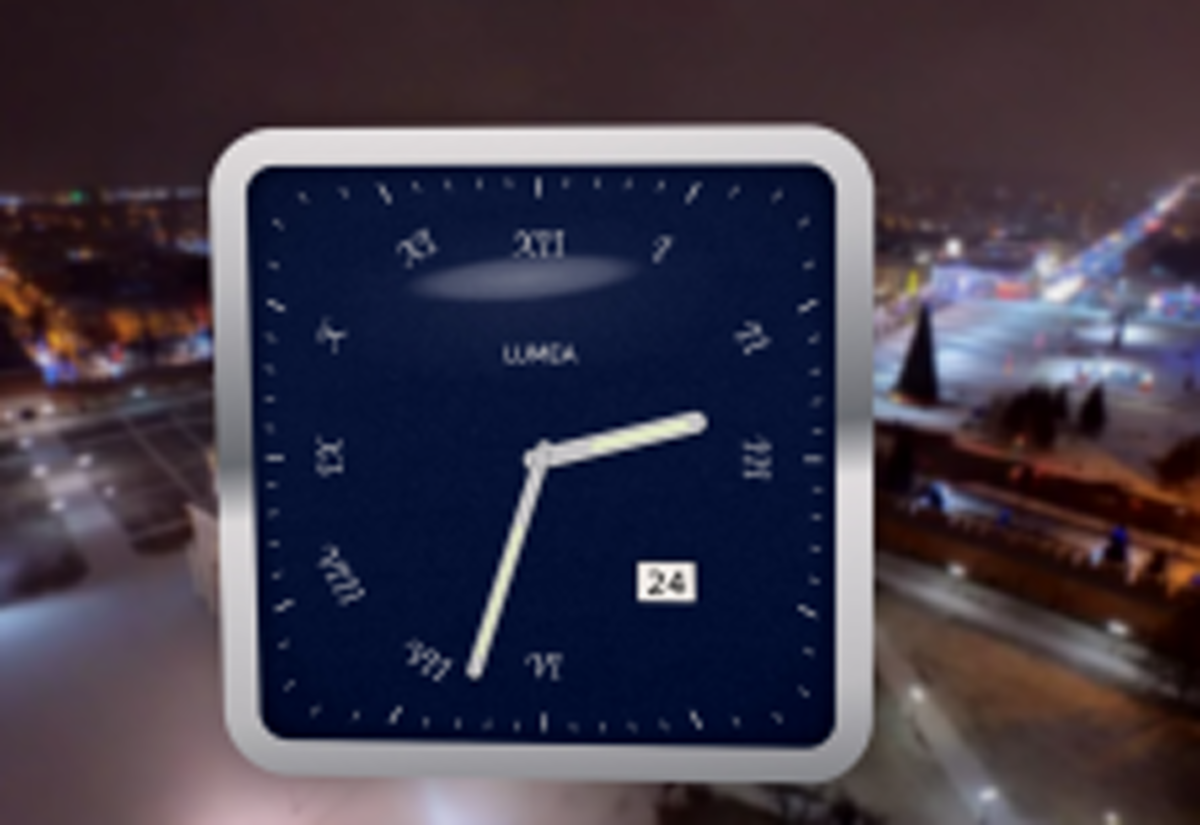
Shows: {"hour": 2, "minute": 33}
